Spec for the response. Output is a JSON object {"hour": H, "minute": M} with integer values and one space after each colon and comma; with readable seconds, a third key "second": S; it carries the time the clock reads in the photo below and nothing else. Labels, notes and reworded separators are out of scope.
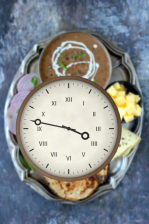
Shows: {"hour": 3, "minute": 47}
